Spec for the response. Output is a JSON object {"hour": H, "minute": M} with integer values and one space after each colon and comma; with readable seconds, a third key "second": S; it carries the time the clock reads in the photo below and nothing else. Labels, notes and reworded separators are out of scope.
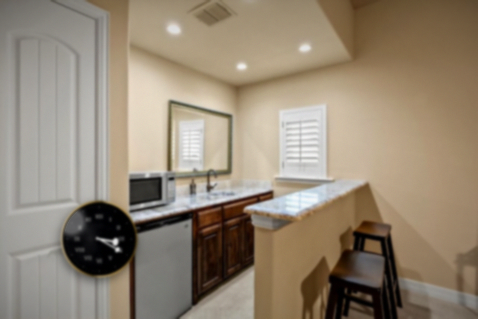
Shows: {"hour": 3, "minute": 20}
